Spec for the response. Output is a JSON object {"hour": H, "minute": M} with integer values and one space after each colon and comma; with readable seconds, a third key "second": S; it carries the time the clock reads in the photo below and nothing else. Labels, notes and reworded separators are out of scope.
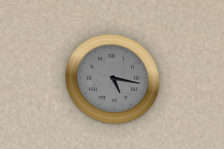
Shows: {"hour": 5, "minute": 17}
